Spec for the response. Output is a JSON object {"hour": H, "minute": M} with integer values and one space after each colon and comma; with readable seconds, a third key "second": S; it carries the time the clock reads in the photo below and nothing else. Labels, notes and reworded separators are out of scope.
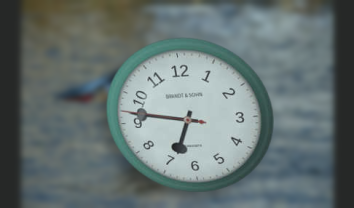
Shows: {"hour": 6, "minute": 46, "second": 47}
